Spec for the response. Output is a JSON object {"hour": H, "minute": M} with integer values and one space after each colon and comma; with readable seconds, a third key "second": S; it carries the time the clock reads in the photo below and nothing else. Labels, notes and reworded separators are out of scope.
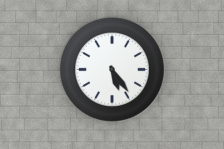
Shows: {"hour": 5, "minute": 24}
